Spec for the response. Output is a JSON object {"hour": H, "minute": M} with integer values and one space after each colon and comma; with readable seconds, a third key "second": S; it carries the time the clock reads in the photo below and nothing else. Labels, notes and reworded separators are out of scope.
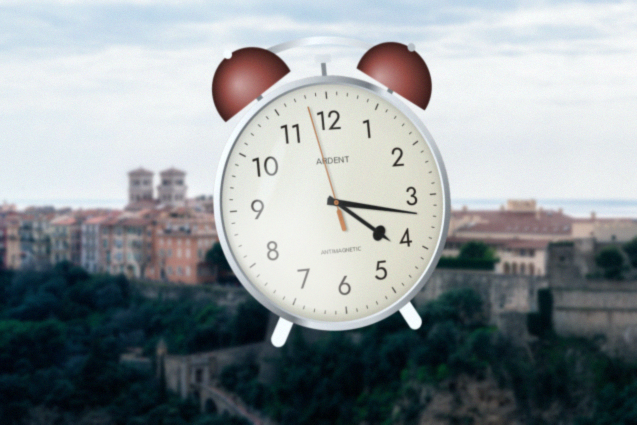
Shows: {"hour": 4, "minute": 16, "second": 58}
